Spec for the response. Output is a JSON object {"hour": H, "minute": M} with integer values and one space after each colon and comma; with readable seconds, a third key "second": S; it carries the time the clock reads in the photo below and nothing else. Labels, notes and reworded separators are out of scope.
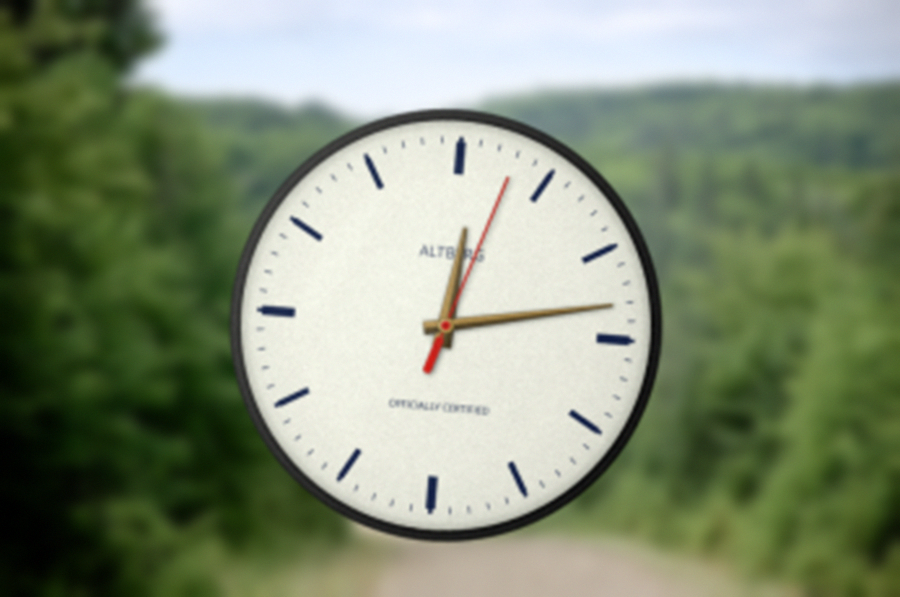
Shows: {"hour": 12, "minute": 13, "second": 3}
